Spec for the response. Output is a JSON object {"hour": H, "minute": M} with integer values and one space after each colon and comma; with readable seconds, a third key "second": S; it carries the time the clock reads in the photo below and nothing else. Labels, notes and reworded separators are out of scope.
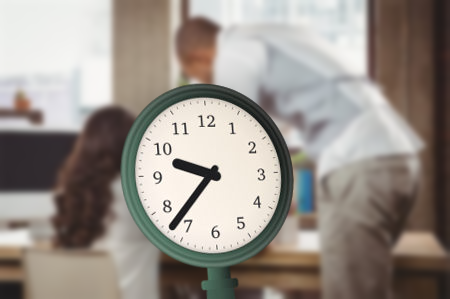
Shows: {"hour": 9, "minute": 37}
